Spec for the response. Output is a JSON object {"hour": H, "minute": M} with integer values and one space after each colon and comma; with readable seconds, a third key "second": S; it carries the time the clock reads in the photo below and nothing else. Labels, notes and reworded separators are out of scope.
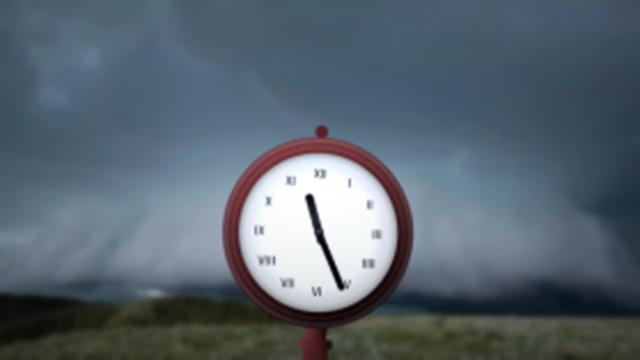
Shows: {"hour": 11, "minute": 26}
